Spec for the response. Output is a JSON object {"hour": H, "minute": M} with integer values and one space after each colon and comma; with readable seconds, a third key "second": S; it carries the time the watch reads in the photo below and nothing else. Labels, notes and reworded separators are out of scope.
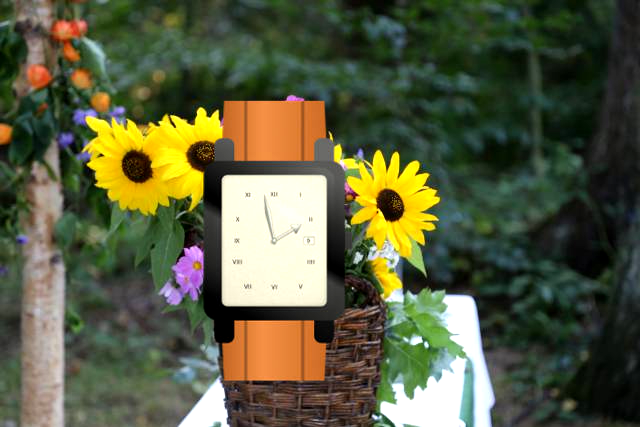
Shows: {"hour": 1, "minute": 58}
